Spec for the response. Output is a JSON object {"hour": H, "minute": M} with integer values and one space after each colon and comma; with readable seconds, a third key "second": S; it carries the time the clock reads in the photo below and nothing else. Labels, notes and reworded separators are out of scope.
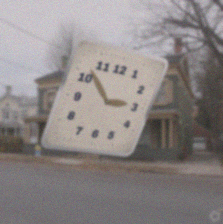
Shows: {"hour": 2, "minute": 52}
